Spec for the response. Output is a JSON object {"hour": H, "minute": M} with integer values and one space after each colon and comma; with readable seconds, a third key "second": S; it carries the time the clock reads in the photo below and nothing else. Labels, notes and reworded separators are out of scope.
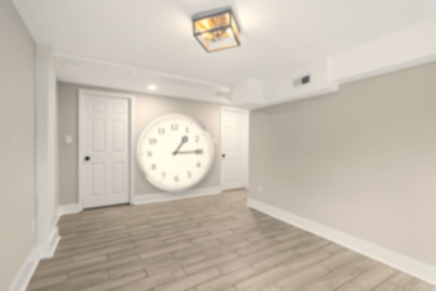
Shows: {"hour": 1, "minute": 15}
